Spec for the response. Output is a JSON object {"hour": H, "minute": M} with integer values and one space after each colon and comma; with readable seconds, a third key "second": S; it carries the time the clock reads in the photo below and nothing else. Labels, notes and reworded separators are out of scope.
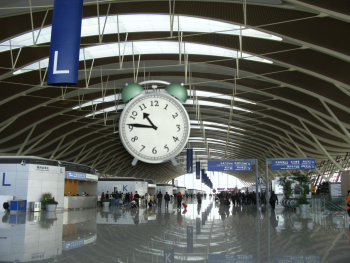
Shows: {"hour": 10, "minute": 46}
